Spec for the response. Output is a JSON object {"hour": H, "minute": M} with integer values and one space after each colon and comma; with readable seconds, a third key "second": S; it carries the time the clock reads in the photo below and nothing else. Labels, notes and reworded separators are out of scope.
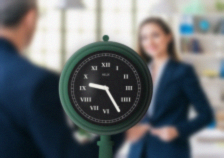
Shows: {"hour": 9, "minute": 25}
